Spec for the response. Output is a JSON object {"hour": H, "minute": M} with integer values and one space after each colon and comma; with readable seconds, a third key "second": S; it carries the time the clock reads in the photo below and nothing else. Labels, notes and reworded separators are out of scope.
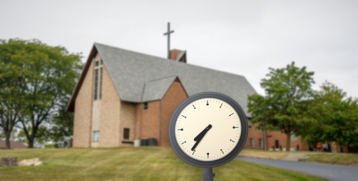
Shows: {"hour": 7, "minute": 36}
